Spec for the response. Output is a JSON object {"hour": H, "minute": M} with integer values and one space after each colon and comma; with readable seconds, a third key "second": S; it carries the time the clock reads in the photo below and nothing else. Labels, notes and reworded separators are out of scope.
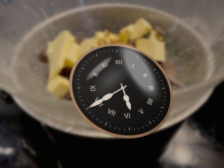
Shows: {"hour": 5, "minute": 40}
